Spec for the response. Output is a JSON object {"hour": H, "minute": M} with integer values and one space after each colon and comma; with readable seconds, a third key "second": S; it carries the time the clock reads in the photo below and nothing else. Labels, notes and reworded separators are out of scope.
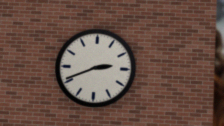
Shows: {"hour": 2, "minute": 41}
